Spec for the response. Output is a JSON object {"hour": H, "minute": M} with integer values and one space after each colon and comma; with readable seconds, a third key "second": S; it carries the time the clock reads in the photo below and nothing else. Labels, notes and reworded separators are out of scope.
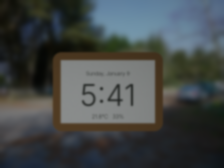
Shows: {"hour": 5, "minute": 41}
